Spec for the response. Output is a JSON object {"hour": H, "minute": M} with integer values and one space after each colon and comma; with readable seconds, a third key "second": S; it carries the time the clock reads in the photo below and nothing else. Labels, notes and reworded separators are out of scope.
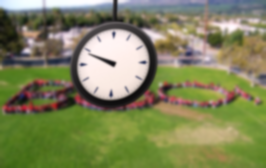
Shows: {"hour": 9, "minute": 49}
